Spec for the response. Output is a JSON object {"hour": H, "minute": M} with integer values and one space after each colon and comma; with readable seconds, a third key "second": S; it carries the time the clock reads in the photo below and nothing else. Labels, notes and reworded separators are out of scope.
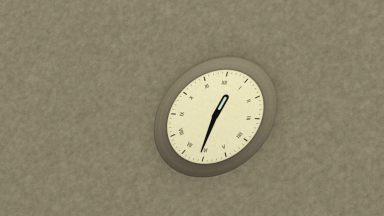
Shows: {"hour": 12, "minute": 31}
